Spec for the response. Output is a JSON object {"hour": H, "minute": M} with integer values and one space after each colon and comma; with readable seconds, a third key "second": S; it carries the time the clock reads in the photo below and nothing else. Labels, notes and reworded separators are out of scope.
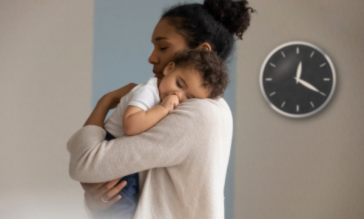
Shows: {"hour": 12, "minute": 20}
